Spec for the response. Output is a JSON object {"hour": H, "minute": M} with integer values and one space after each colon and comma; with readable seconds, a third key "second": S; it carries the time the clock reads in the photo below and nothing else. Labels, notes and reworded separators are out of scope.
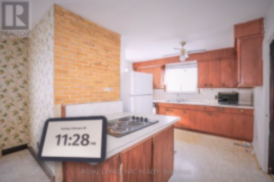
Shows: {"hour": 11, "minute": 28}
